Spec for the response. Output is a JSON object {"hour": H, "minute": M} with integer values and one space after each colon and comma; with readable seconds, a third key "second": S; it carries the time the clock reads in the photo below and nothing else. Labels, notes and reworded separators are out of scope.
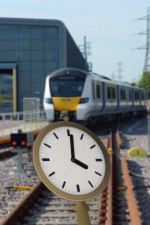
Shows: {"hour": 4, "minute": 1}
